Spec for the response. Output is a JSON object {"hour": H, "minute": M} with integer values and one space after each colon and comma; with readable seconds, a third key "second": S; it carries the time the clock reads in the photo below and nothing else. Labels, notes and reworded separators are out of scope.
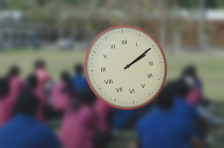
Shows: {"hour": 2, "minute": 10}
